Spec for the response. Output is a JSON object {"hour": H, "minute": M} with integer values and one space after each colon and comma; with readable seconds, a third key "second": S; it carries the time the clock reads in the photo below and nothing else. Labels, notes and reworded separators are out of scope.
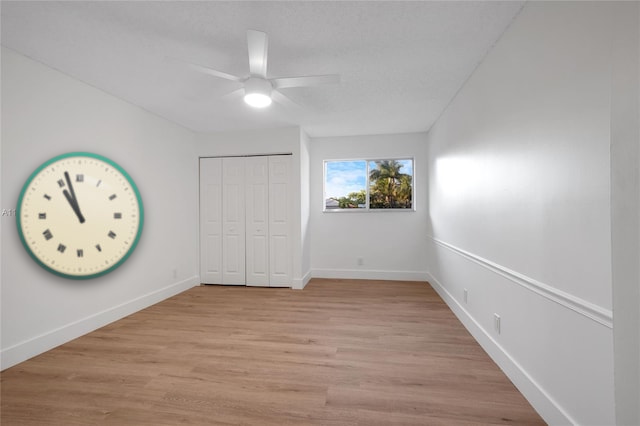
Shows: {"hour": 10, "minute": 57}
